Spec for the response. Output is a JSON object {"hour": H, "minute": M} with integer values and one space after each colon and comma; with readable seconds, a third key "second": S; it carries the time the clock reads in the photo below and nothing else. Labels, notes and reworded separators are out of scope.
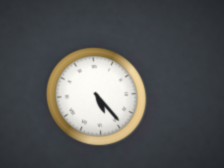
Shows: {"hour": 5, "minute": 24}
